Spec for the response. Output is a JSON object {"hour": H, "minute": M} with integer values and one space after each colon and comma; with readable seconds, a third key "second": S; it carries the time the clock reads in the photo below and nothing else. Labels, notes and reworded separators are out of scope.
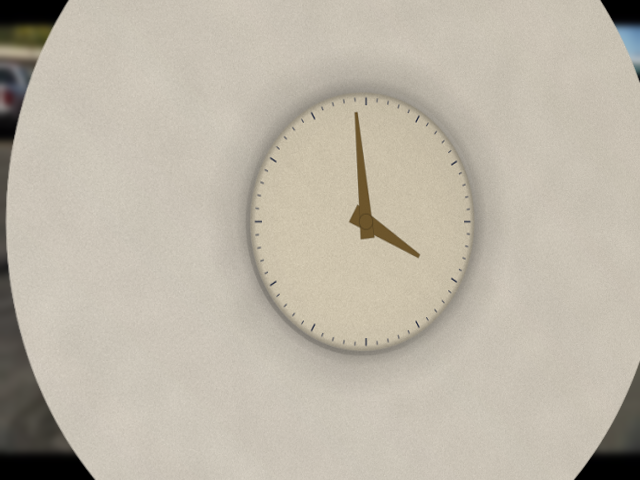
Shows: {"hour": 3, "minute": 59}
